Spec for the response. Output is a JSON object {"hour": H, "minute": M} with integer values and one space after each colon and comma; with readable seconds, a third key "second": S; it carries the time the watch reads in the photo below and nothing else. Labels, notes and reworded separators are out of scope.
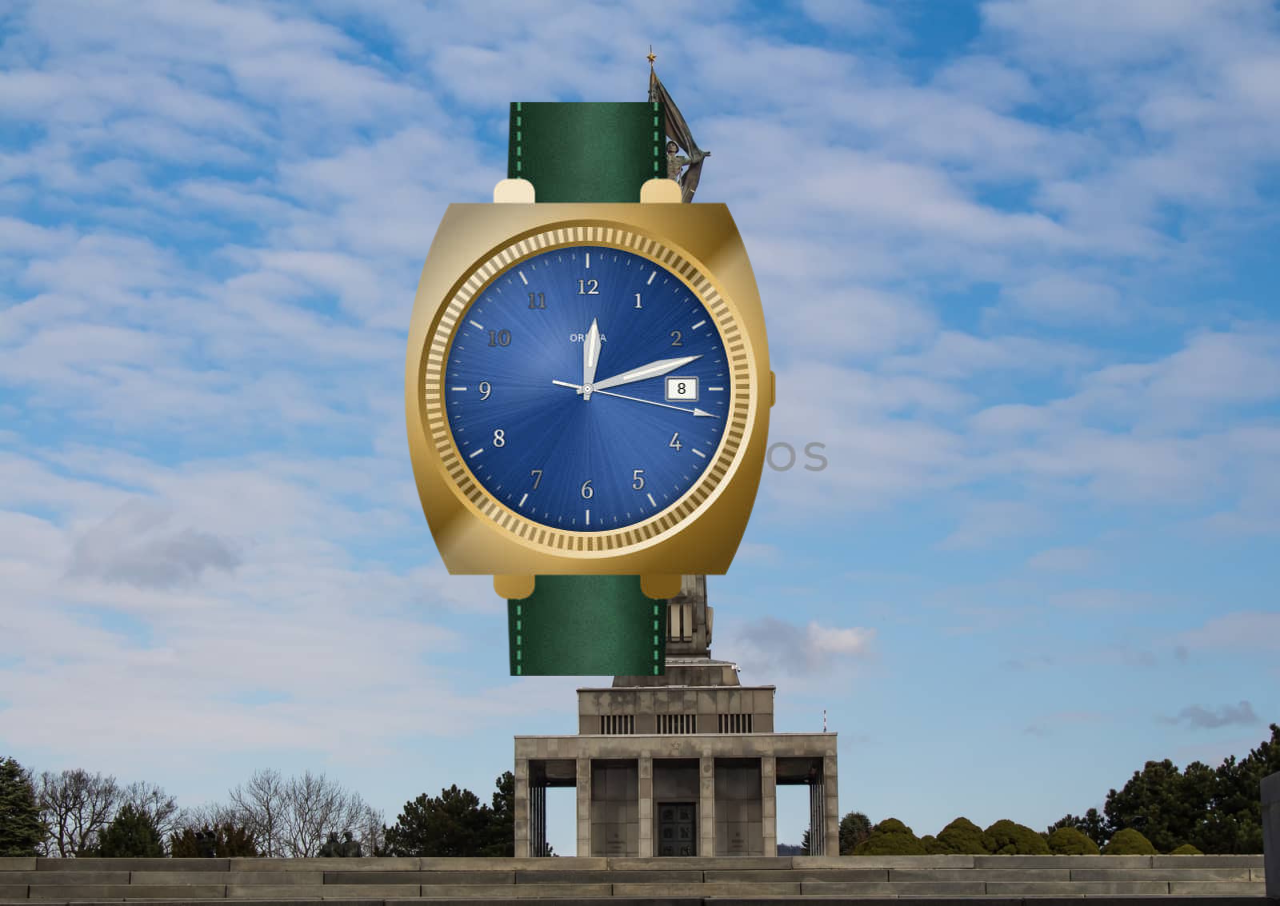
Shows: {"hour": 12, "minute": 12, "second": 17}
